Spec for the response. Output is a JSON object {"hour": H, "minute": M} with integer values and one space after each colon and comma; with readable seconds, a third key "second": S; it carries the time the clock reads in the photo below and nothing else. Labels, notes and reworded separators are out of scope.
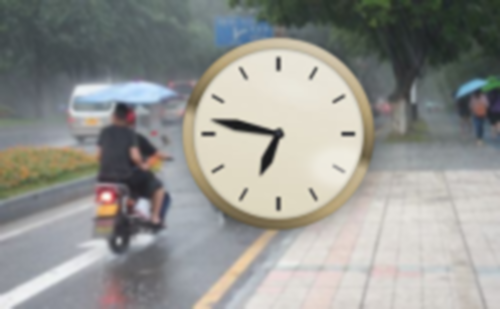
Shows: {"hour": 6, "minute": 47}
